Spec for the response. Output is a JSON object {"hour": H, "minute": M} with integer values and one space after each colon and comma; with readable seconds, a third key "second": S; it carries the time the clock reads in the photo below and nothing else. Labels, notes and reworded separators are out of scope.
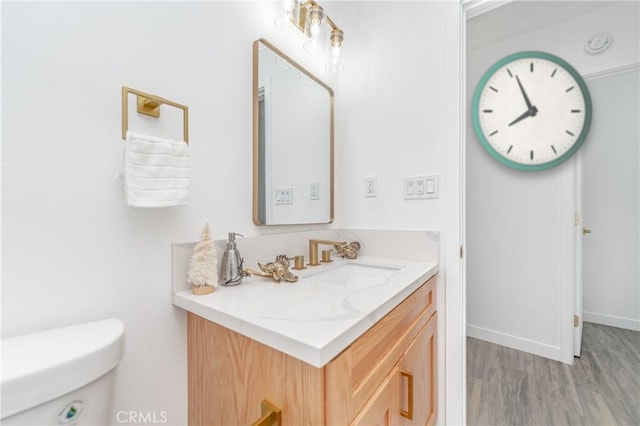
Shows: {"hour": 7, "minute": 56}
